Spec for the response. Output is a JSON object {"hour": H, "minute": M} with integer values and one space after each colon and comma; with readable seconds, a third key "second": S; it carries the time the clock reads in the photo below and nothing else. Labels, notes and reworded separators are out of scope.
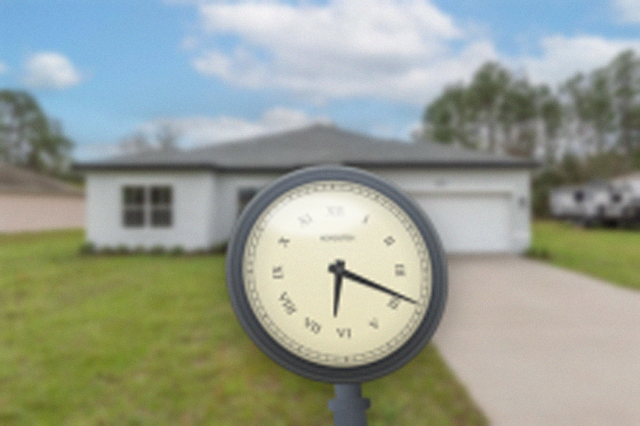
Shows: {"hour": 6, "minute": 19}
